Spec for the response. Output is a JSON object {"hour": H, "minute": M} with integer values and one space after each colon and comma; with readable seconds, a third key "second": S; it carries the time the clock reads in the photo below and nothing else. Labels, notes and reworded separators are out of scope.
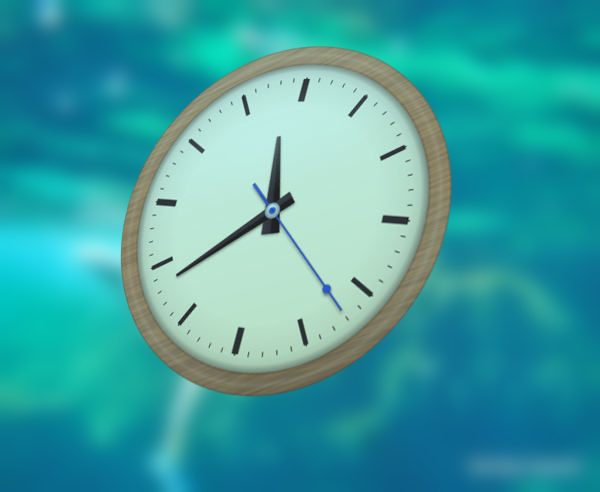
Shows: {"hour": 11, "minute": 38, "second": 22}
